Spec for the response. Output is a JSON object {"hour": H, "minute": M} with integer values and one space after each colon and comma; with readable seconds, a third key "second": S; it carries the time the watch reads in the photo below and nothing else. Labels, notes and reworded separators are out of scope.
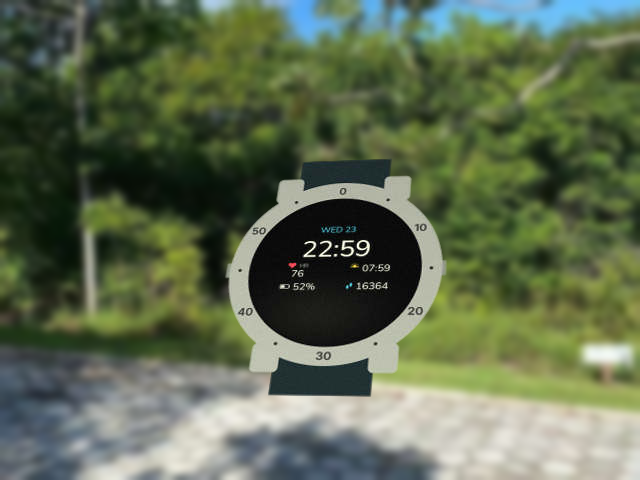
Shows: {"hour": 22, "minute": 59}
